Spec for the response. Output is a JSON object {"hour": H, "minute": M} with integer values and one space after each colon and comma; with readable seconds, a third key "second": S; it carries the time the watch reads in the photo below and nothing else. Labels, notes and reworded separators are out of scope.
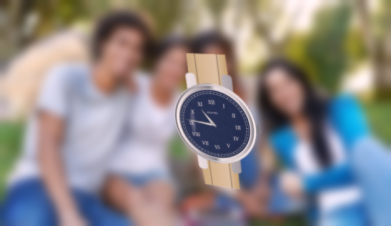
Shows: {"hour": 10, "minute": 46}
